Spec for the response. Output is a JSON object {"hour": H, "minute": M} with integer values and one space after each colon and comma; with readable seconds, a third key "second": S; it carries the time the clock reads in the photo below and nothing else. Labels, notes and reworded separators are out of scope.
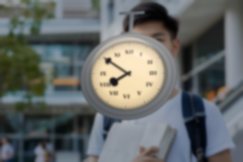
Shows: {"hour": 7, "minute": 51}
